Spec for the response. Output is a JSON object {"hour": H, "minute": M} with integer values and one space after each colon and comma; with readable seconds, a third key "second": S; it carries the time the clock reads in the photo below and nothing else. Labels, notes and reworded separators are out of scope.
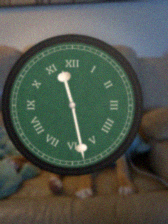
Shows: {"hour": 11, "minute": 28}
